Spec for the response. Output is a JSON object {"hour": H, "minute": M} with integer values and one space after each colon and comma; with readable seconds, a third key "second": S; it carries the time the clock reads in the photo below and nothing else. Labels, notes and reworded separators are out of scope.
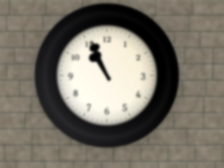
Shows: {"hour": 10, "minute": 56}
